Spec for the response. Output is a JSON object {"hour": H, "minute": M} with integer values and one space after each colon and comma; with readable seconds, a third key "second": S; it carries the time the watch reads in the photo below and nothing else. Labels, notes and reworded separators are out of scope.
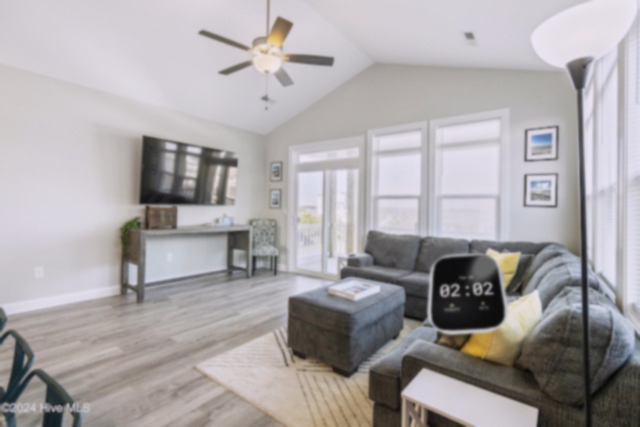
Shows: {"hour": 2, "minute": 2}
